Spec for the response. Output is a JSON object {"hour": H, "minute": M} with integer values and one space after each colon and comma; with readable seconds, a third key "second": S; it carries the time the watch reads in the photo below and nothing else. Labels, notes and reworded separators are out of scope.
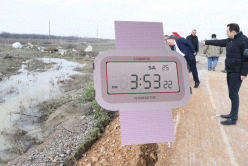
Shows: {"hour": 3, "minute": 53, "second": 22}
